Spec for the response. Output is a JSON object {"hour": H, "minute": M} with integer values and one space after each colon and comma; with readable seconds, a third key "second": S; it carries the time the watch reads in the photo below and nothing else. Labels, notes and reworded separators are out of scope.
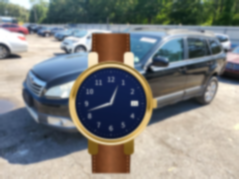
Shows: {"hour": 12, "minute": 42}
